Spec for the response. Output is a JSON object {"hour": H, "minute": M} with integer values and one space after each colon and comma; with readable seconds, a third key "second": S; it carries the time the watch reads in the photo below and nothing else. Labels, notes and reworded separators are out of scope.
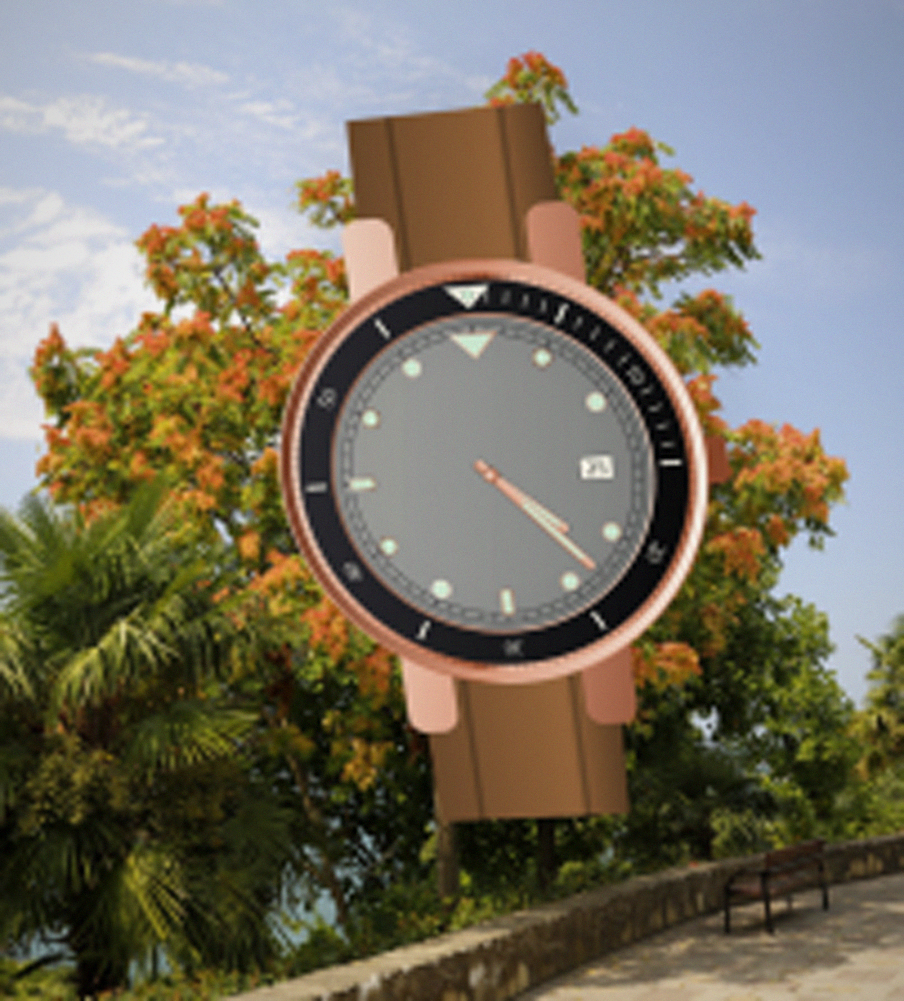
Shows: {"hour": 4, "minute": 23}
